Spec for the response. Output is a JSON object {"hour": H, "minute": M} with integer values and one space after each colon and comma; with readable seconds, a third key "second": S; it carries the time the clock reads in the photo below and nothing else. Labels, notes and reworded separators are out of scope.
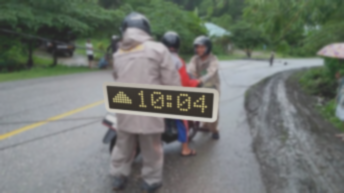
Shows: {"hour": 10, "minute": 4}
